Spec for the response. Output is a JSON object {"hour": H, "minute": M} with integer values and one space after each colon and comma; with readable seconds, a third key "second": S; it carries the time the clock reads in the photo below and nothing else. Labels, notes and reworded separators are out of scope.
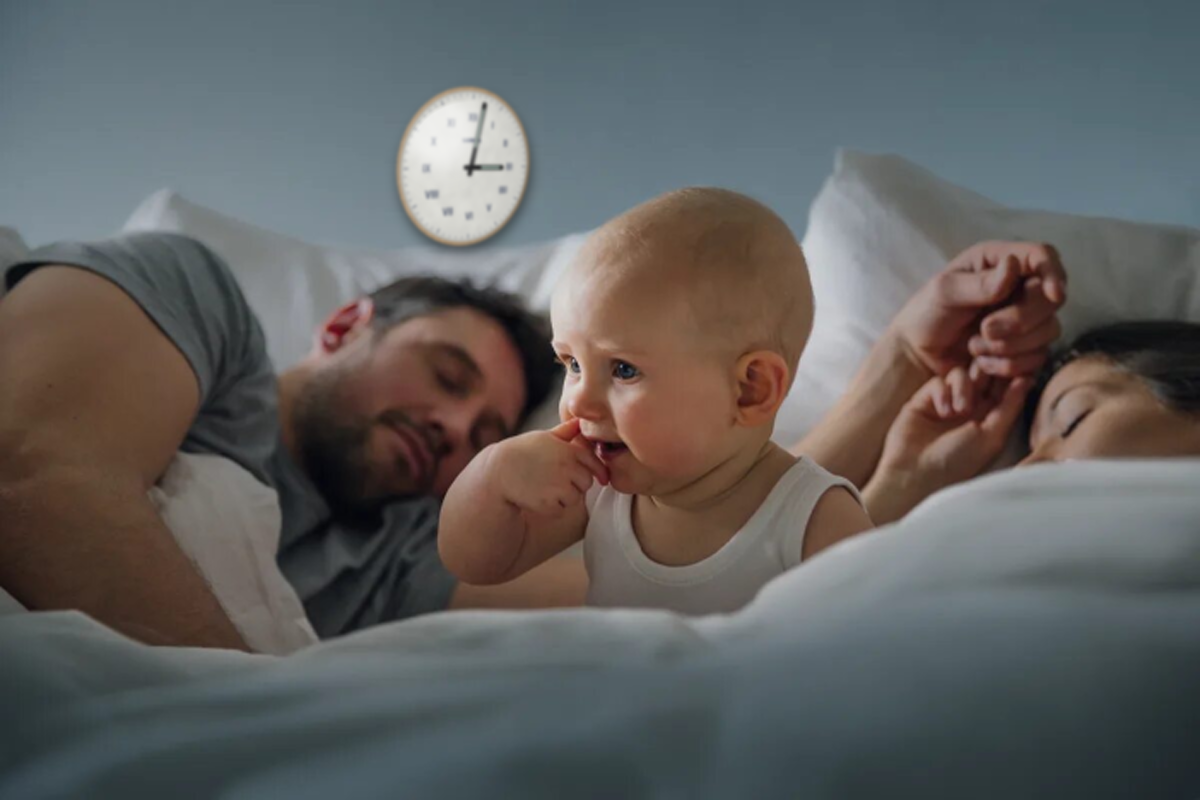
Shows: {"hour": 3, "minute": 2}
